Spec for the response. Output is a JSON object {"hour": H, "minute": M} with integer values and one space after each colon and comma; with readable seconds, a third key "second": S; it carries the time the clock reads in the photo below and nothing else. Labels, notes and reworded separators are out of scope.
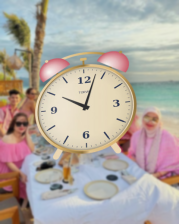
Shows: {"hour": 10, "minute": 3}
